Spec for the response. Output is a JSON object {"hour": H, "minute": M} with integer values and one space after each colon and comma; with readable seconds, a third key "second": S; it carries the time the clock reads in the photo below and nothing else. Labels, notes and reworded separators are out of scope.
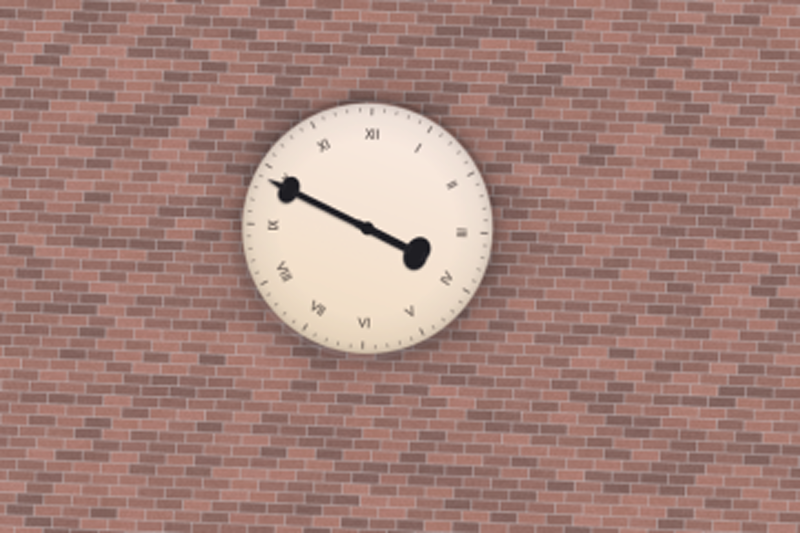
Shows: {"hour": 3, "minute": 49}
